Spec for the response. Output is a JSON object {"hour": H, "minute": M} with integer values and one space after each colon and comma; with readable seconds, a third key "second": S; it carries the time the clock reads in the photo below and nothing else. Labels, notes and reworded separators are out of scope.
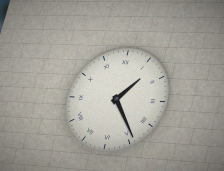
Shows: {"hour": 1, "minute": 24}
